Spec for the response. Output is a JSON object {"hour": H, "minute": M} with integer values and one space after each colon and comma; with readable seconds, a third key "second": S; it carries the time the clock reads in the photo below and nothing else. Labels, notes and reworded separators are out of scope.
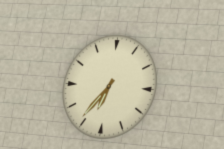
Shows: {"hour": 6, "minute": 36}
